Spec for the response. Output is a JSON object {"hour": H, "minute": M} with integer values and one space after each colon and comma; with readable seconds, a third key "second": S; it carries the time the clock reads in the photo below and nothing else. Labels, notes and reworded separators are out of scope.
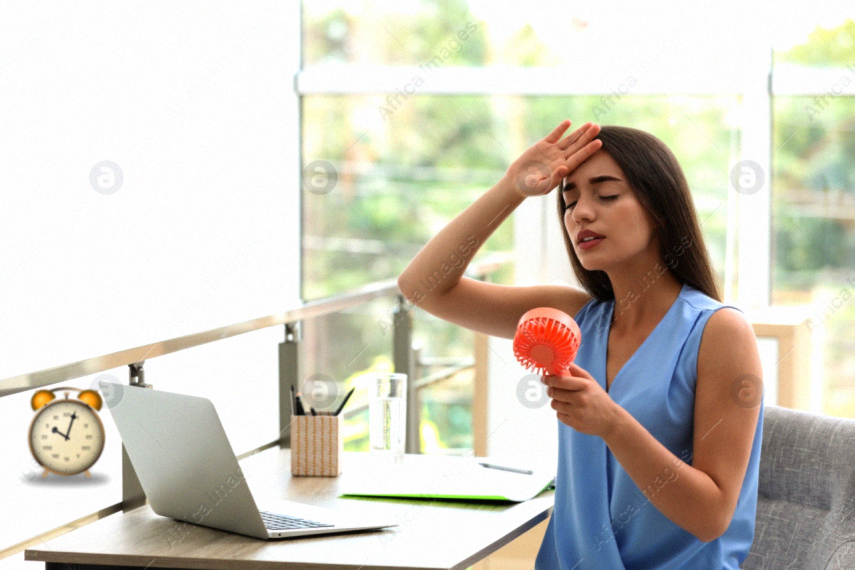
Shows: {"hour": 10, "minute": 3}
